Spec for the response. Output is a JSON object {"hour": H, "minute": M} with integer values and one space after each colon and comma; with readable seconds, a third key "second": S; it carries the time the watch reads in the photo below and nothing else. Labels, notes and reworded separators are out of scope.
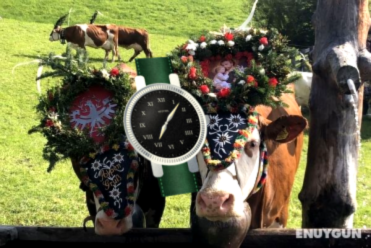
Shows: {"hour": 7, "minute": 7}
